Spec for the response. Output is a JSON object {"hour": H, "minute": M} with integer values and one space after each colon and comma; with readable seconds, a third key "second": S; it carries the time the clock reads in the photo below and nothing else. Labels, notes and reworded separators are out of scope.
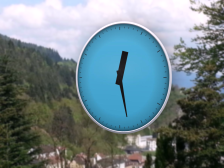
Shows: {"hour": 12, "minute": 28}
